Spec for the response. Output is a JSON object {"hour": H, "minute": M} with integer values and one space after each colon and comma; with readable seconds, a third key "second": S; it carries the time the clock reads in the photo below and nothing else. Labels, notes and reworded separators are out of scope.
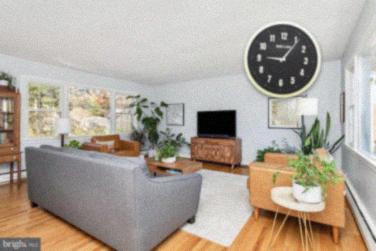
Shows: {"hour": 9, "minute": 6}
